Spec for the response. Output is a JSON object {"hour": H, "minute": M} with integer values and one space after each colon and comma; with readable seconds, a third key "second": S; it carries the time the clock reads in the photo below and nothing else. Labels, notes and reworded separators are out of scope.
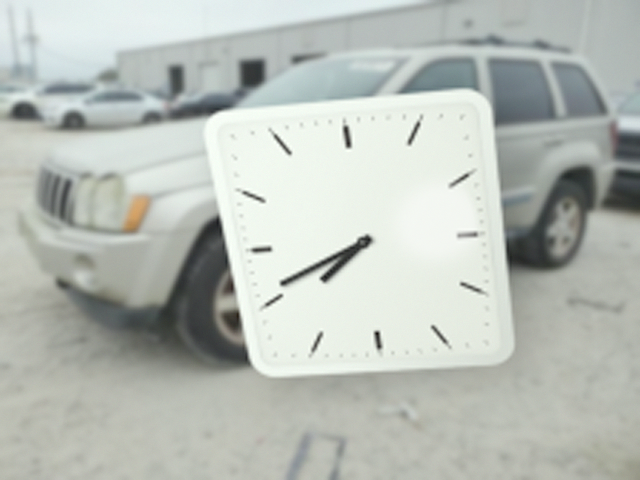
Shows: {"hour": 7, "minute": 41}
